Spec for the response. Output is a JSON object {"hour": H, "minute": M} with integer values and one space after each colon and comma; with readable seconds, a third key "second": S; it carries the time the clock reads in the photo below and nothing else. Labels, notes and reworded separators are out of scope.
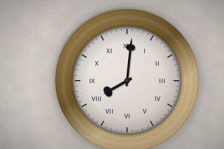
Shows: {"hour": 8, "minute": 1}
